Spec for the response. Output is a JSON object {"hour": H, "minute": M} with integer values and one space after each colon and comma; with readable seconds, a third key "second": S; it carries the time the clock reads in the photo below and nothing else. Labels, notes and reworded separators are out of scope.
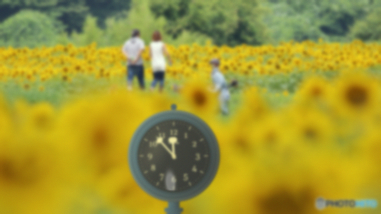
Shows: {"hour": 11, "minute": 53}
